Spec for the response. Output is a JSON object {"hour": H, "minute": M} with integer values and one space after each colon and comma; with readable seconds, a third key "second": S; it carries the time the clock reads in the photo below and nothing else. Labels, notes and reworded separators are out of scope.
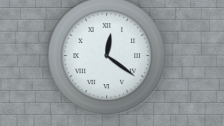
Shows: {"hour": 12, "minute": 21}
